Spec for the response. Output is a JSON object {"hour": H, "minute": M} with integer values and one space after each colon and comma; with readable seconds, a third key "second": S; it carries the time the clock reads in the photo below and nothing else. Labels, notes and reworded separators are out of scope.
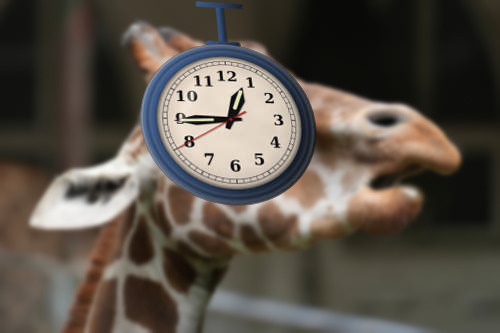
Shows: {"hour": 12, "minute": 44, "second": 40}
